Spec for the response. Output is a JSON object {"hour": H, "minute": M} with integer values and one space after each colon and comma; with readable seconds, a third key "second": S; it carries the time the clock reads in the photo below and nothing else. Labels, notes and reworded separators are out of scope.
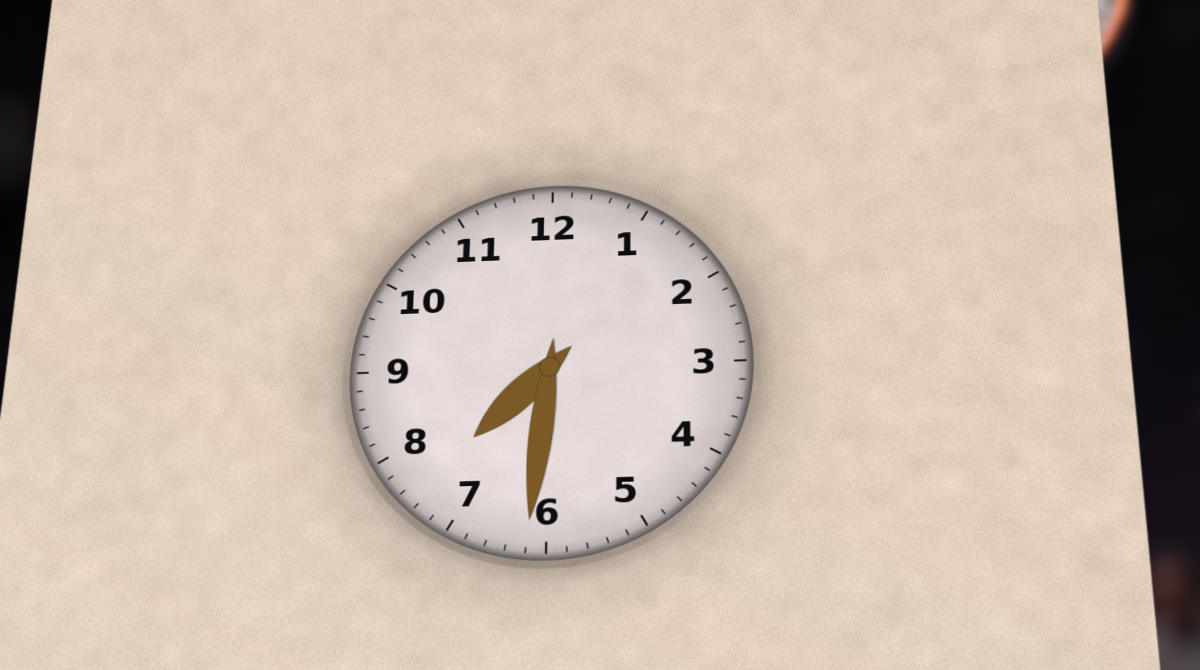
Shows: {"hour": 7, "minute": 31}
